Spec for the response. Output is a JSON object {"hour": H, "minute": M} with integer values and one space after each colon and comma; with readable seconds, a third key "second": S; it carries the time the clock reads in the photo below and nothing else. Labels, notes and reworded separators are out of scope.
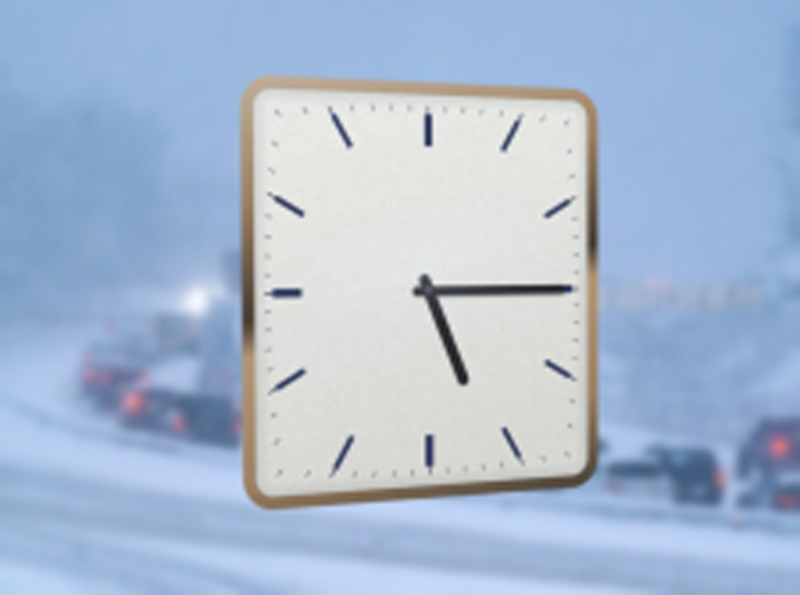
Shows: {"hour": 5, "minute": 15}
